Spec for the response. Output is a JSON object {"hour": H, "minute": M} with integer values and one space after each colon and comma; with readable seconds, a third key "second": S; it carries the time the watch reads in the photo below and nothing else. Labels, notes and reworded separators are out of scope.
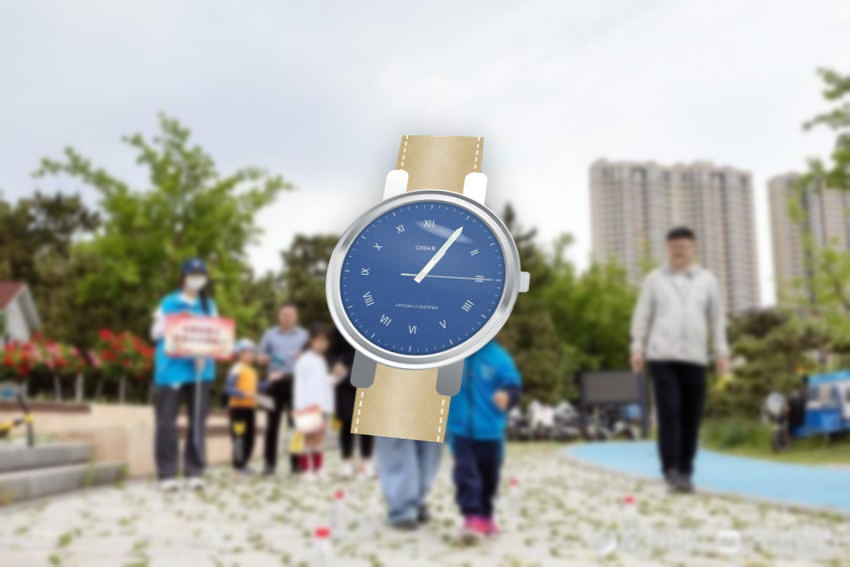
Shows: {"hour": 1, "minute": 5, "second": 15}
